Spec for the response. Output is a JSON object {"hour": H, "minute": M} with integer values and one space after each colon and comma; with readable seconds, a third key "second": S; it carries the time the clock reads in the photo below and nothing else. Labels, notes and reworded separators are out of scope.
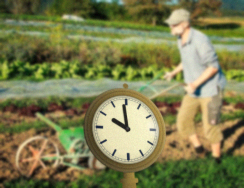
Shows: {"hour": 9, "minute": 59}
